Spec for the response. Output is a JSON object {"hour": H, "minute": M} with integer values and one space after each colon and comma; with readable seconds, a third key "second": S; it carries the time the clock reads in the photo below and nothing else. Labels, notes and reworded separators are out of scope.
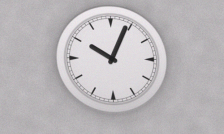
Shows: {"hour": 10, "minute": 4}
